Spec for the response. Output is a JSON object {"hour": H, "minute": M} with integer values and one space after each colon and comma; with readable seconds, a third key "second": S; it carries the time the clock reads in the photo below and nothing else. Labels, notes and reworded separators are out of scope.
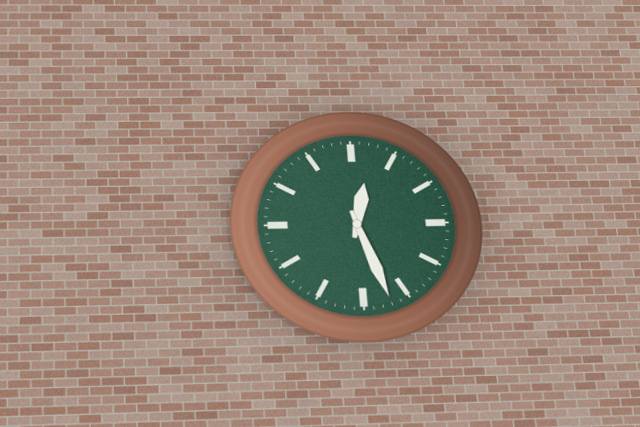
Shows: {"hour": 12, "minute": 27}
